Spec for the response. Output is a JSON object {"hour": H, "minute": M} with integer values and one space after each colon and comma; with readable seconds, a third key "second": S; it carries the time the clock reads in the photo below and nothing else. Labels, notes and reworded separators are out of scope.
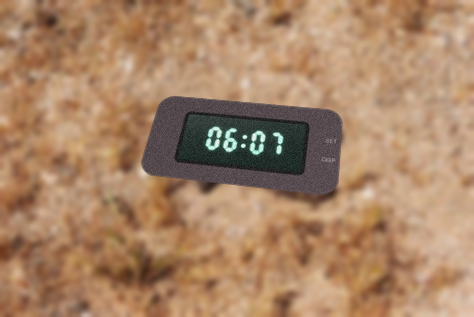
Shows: {"hour": 6, "minute": 7}
